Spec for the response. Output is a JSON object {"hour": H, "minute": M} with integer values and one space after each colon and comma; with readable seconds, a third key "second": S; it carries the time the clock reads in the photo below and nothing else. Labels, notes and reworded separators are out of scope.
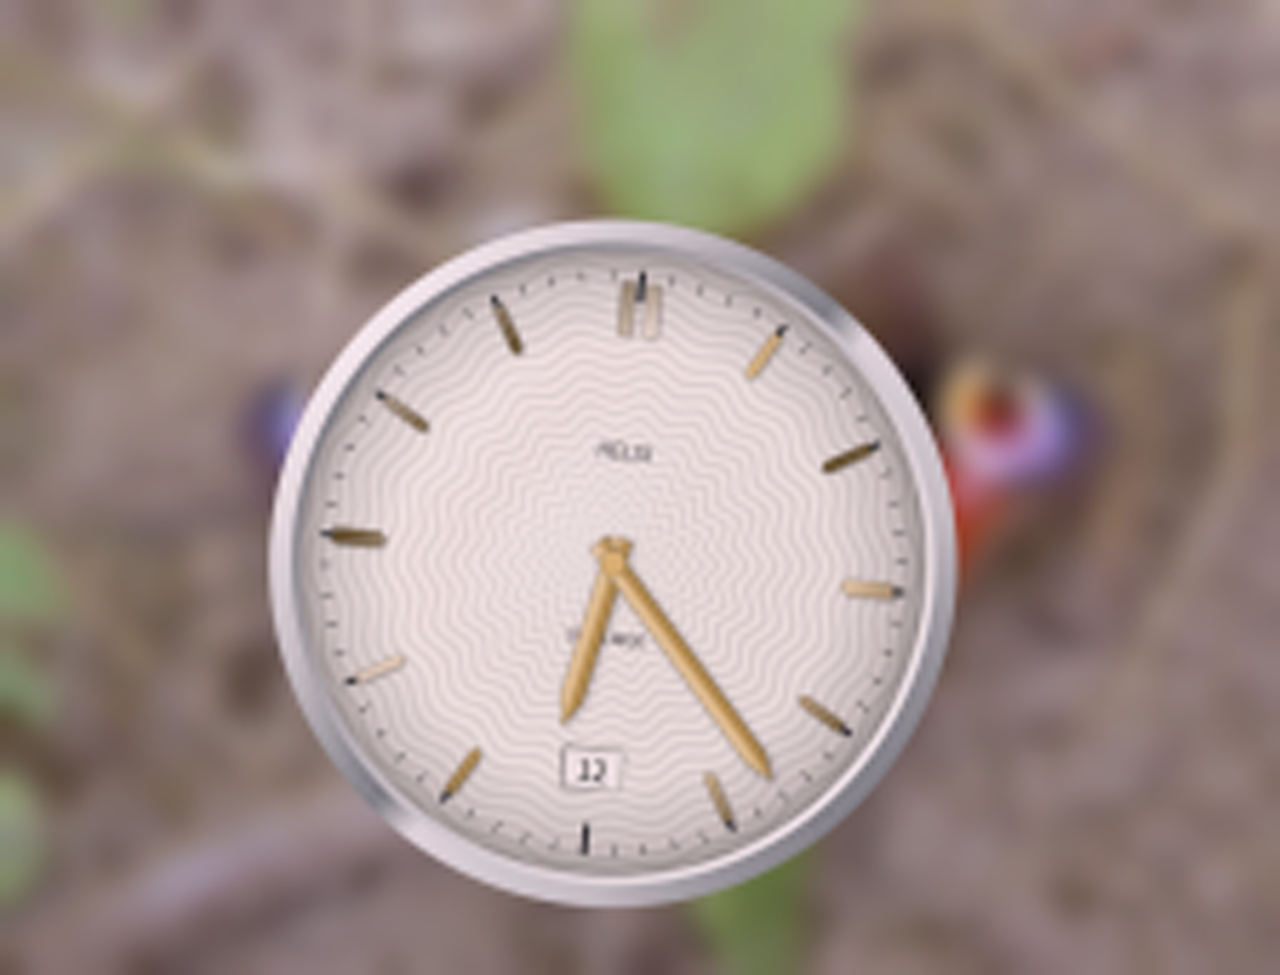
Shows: {"hour": 6, "minute": 23}
